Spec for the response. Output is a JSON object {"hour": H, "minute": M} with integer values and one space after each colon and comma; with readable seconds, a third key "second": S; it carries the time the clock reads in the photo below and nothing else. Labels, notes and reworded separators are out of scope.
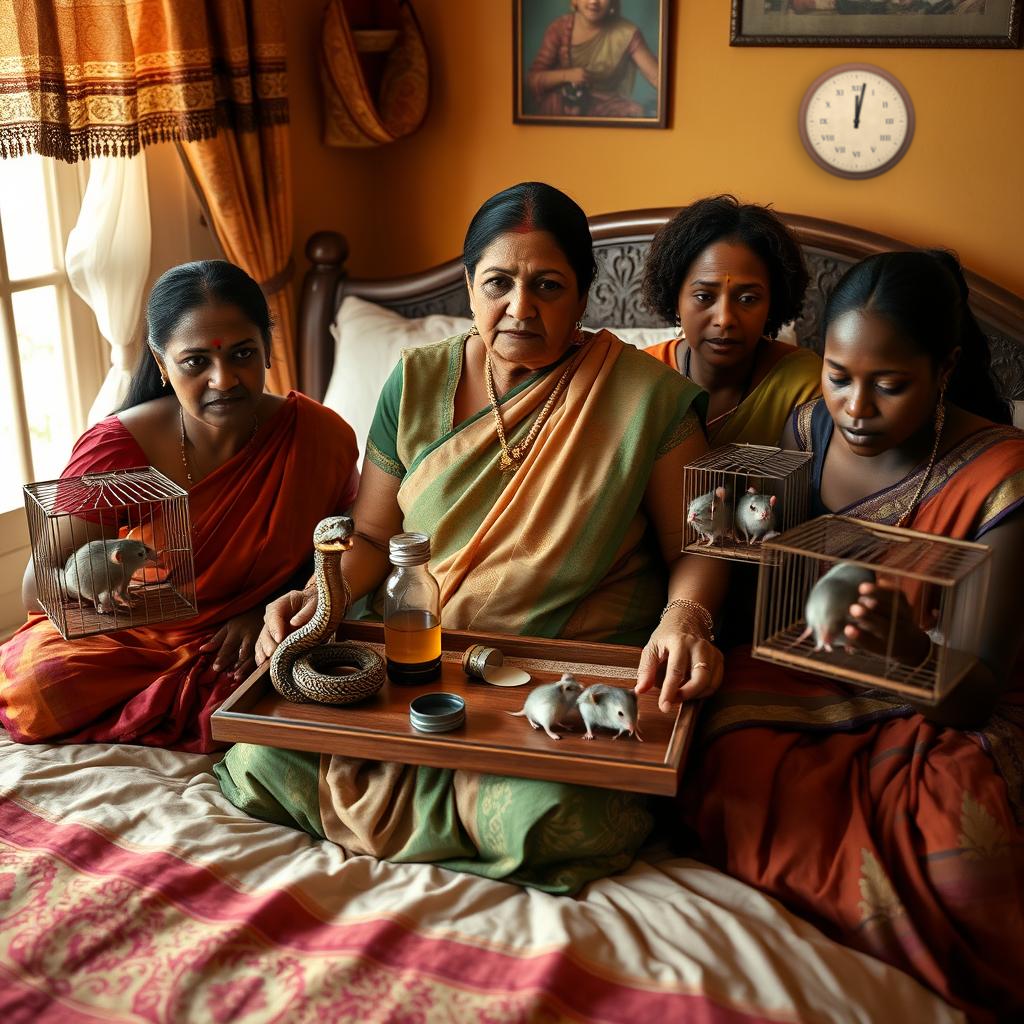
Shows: {"hour": 12, "minute": 2}
